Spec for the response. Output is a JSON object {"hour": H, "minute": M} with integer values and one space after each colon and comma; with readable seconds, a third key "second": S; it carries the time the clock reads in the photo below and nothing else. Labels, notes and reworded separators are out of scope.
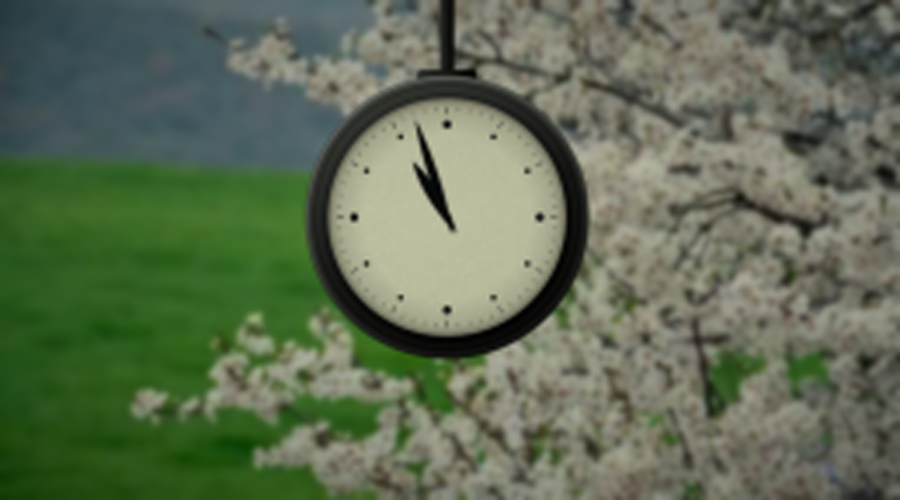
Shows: {"hour": 10, "minute": 57}
